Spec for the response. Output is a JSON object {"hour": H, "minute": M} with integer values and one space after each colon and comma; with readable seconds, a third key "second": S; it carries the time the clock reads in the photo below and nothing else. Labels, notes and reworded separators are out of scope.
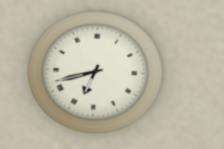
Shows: {"hour": 6, "minute": 42}
